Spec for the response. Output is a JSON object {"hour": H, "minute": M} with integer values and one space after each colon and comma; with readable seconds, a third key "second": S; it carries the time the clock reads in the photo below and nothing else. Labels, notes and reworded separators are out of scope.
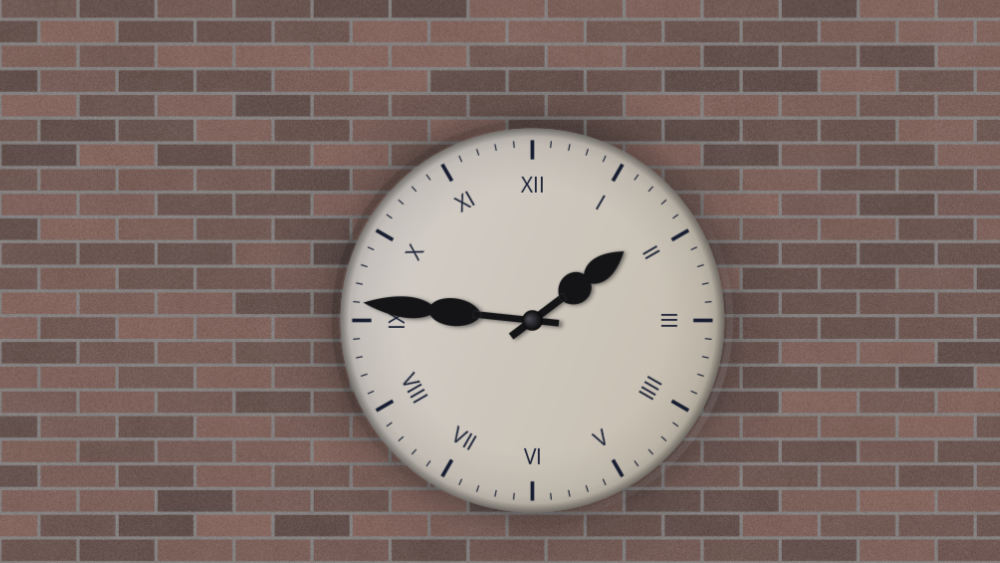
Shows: {"hour": 1, "minute": 46}
